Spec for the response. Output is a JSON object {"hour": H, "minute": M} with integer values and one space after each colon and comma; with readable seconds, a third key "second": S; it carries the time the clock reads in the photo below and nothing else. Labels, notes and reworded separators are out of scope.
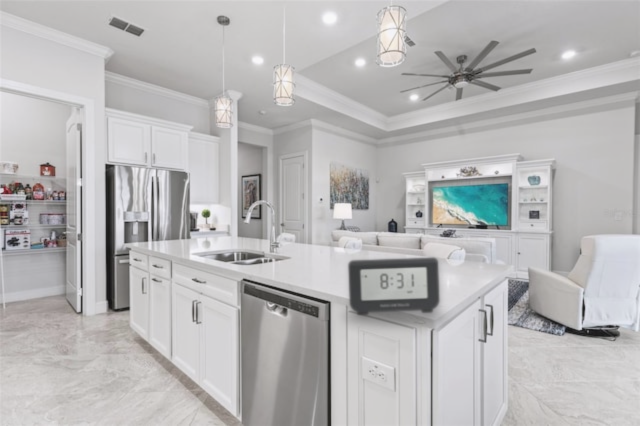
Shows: {"hour": 8, "minute": 31}
